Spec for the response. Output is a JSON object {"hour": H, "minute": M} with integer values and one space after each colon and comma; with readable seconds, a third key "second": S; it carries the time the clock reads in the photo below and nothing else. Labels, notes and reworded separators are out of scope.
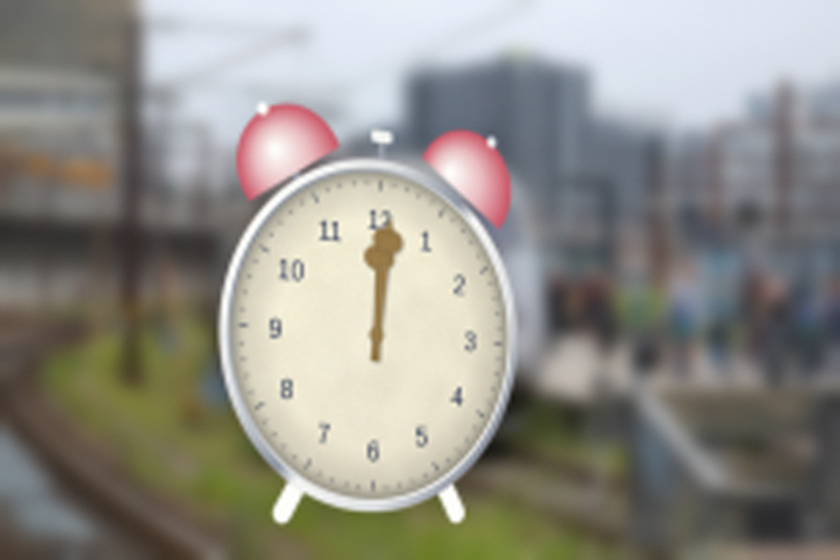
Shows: {"hour": 12, "minute": 1}
